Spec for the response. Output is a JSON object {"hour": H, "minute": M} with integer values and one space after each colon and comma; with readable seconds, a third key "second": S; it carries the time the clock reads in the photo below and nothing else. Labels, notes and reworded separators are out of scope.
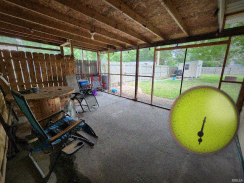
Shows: {"hour": 6, "minute": 32}
